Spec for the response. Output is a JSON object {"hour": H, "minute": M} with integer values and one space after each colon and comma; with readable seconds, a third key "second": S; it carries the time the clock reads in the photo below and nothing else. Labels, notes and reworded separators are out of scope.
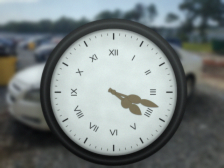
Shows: {"hour": 4, "minute": 18}
